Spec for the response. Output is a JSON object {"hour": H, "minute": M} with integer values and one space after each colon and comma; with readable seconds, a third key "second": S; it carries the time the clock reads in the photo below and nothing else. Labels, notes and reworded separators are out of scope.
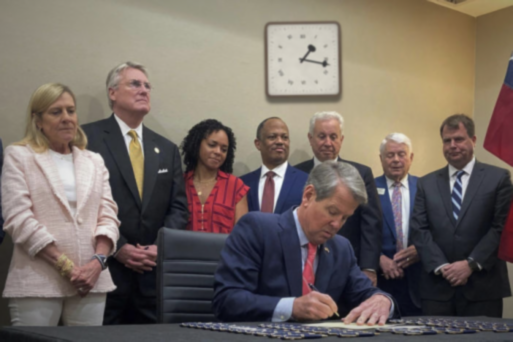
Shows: {"hour": 1, "minute": 17}
